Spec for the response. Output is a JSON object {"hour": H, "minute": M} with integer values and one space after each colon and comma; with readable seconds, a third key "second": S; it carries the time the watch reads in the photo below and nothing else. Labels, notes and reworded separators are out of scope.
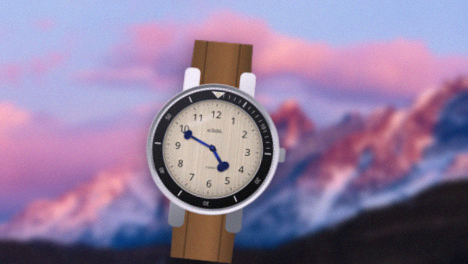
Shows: {"hour": 4, "minute": 49}
